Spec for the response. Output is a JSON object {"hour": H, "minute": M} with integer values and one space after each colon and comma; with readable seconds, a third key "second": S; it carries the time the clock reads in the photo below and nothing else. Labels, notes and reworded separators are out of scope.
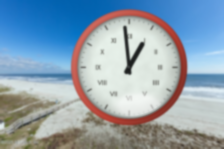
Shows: {"hour": 12, "minute": 59}
